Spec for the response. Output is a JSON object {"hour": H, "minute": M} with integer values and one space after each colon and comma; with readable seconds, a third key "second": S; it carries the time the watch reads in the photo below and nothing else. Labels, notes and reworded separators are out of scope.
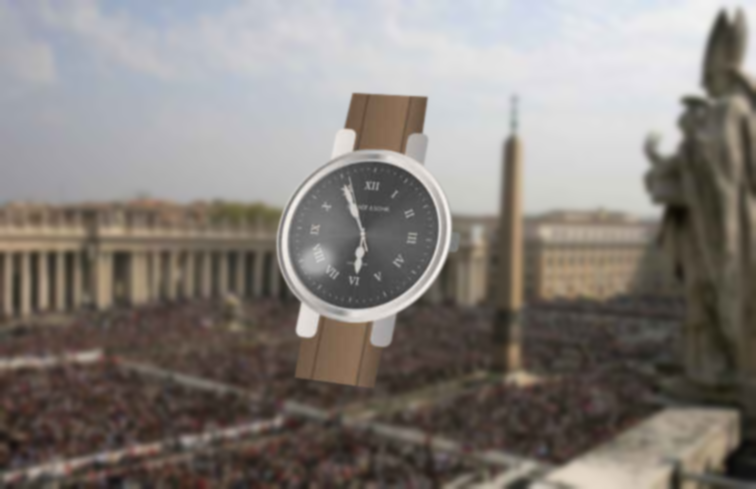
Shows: {"hour": 5, "minute": 54, "second": 56}
